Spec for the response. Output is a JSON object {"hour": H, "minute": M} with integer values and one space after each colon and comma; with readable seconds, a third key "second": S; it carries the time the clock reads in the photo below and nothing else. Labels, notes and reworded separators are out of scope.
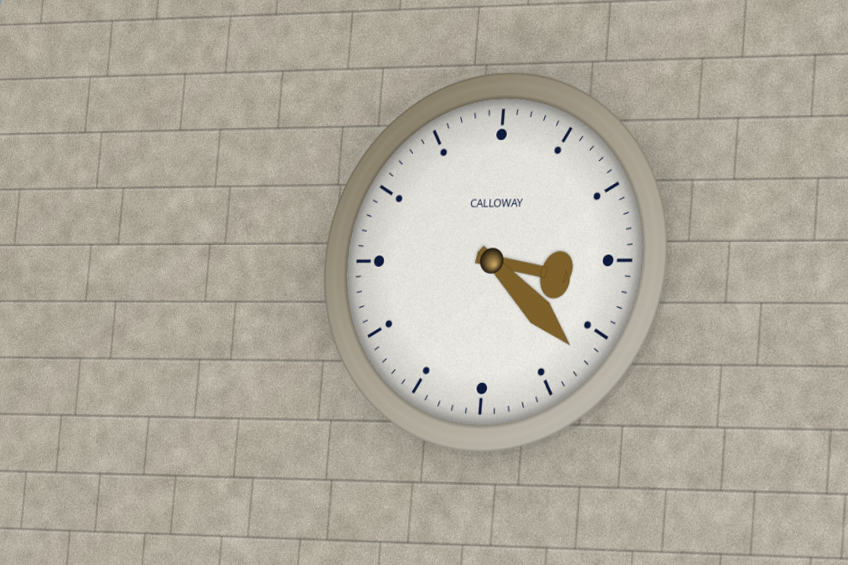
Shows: {"hour": 3, "minute": 22}
